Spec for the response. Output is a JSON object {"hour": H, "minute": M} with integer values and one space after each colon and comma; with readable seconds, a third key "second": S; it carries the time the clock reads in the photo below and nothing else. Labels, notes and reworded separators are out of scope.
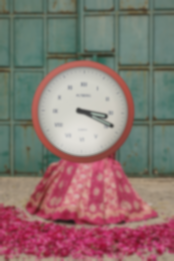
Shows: {"hour": 3, "minute": 19}
